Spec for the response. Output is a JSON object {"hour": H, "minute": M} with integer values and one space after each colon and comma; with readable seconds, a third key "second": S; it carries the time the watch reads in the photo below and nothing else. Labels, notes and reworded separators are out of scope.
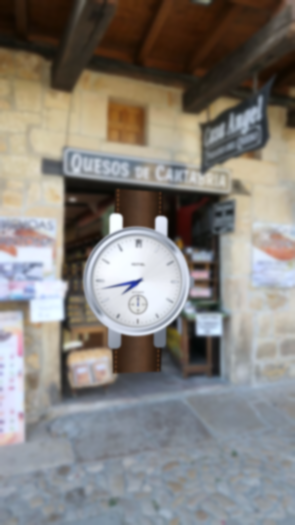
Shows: {"hour": 7, "minute": 43}
